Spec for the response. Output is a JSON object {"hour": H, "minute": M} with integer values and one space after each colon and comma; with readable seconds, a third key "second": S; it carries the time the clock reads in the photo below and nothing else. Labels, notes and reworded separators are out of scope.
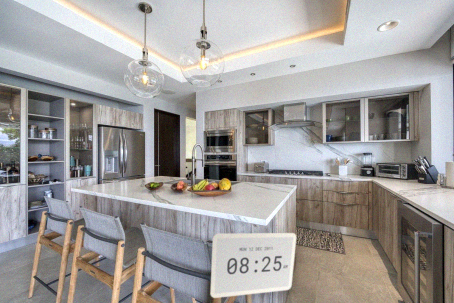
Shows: {"hour": 8, "minute": 25}
